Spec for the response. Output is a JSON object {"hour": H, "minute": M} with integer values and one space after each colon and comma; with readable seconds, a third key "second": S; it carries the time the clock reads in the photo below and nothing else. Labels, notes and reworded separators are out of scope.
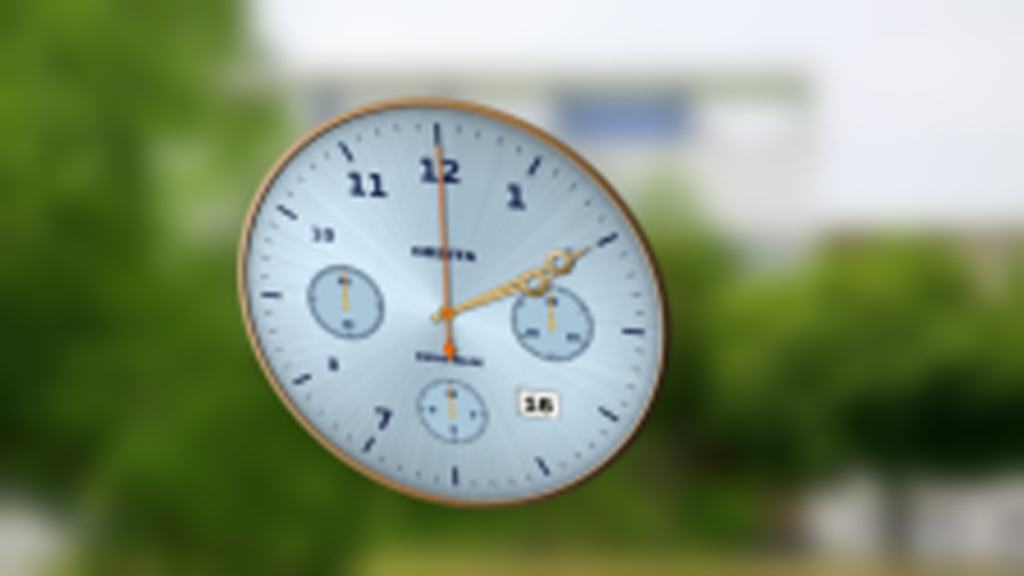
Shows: {"hour": 2, "minute": 10}
